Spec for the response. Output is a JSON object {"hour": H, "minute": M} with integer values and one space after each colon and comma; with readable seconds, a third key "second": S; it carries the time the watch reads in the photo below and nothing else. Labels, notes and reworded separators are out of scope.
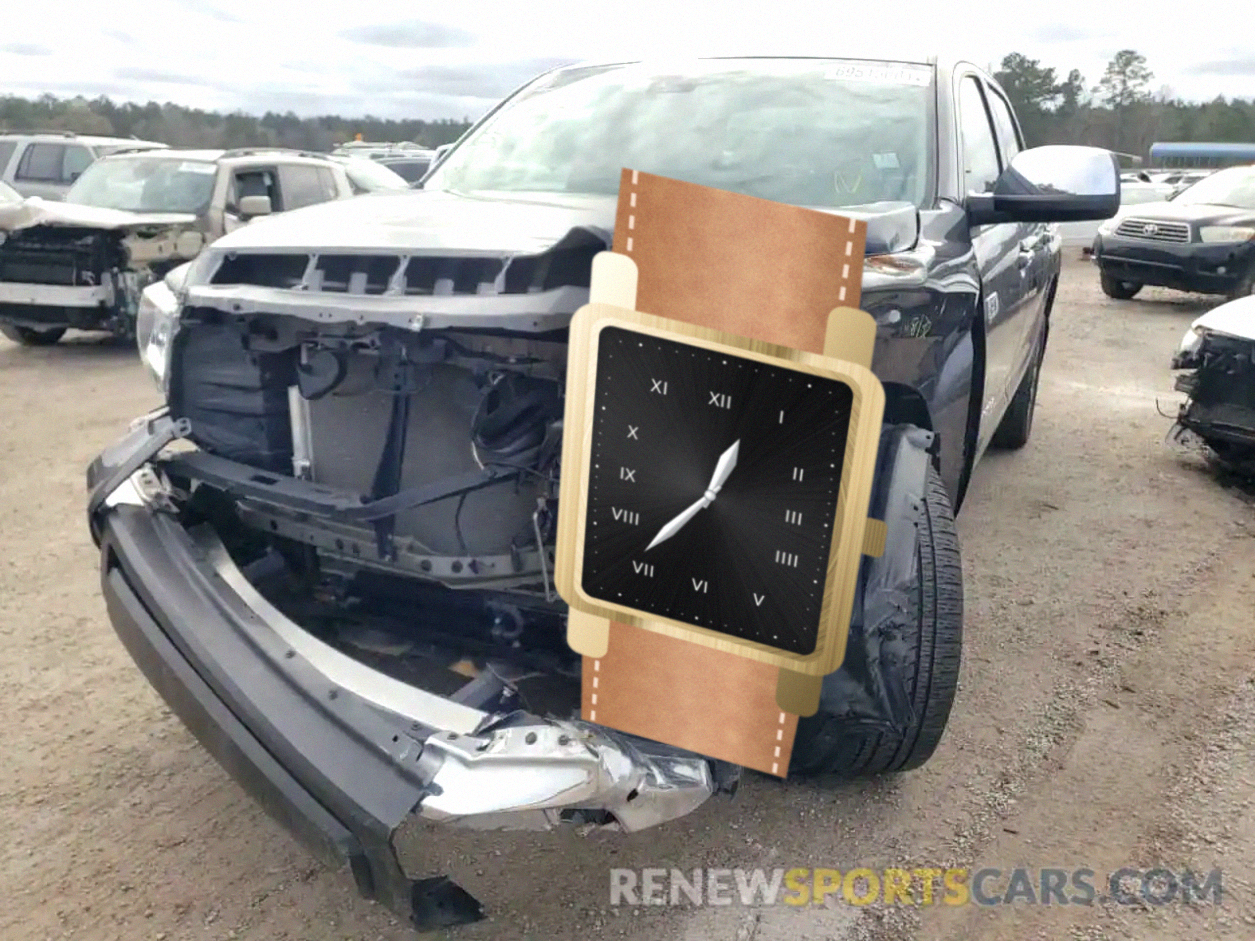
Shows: {"hour": 12, "minute": 36}
